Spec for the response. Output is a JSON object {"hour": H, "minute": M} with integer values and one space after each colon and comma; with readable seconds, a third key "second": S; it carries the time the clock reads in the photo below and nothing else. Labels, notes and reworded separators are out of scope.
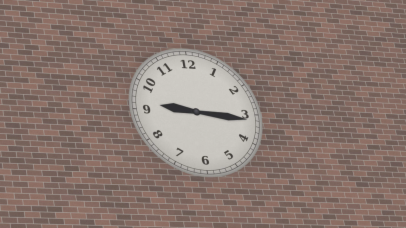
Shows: {"hour": 9, "minute": 16}
